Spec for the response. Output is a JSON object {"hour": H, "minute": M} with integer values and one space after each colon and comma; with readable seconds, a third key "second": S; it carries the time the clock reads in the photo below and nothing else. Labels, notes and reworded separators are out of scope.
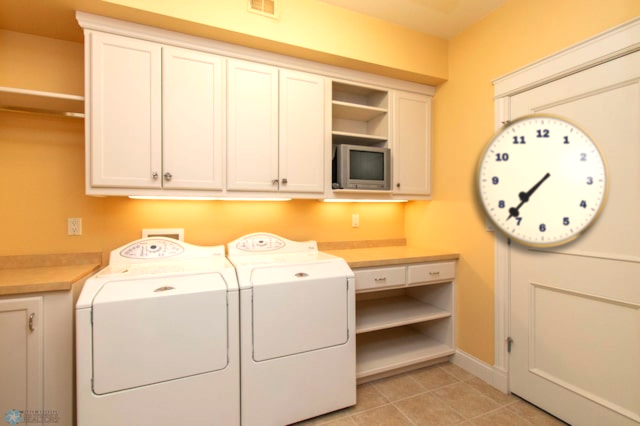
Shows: {"hour": 7, "minute": 37}
